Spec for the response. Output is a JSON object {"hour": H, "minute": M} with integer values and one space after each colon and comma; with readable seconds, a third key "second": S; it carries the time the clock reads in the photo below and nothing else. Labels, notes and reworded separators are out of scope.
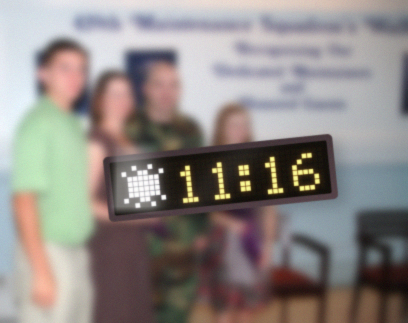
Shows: {"hour": 11, "minute": 16}
